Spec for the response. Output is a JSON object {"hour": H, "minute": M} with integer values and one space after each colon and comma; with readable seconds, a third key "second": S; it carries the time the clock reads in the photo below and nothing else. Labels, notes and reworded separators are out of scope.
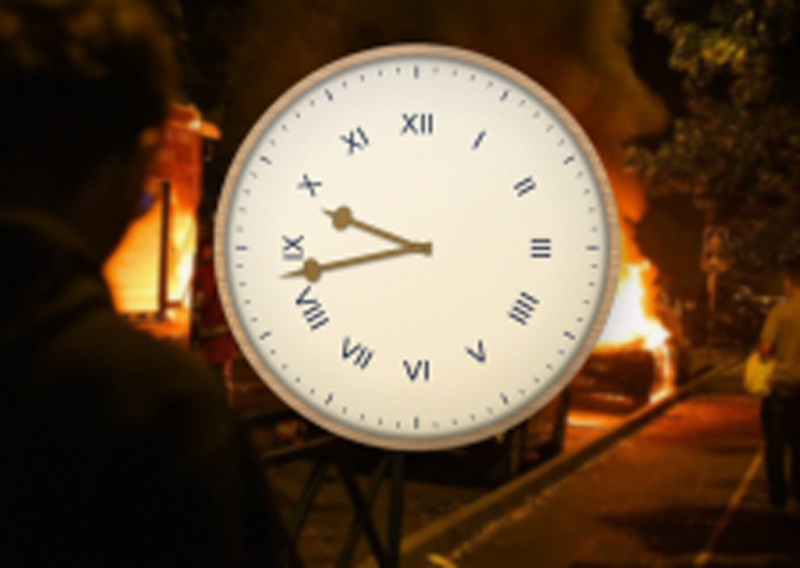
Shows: {"hour": 9, "minute": 43}
